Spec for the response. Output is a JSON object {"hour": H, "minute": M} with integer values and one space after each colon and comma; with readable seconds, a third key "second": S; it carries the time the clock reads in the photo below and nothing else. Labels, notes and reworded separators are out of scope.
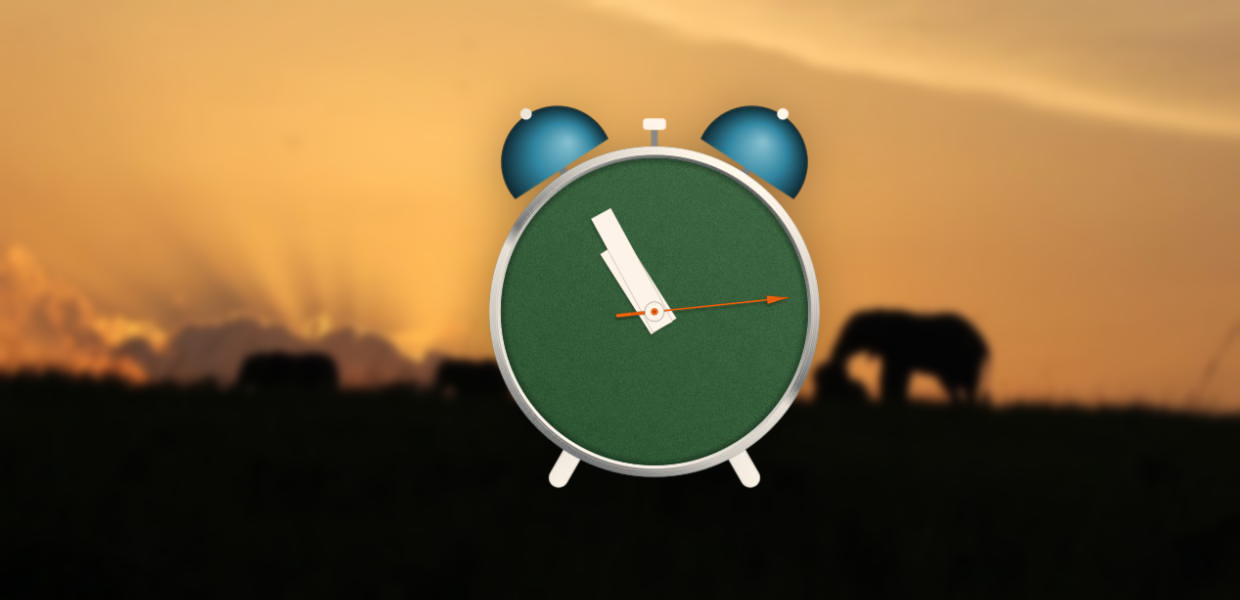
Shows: {"hour": 10, "minute": 55, "second": 14}
